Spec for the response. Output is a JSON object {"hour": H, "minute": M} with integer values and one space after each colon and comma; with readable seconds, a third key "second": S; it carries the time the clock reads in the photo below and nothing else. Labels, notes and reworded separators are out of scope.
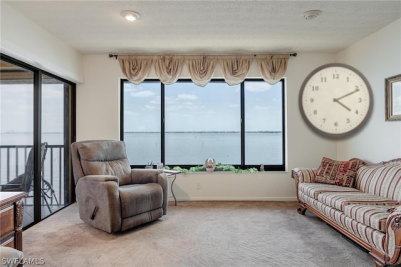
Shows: {"hour": 4, "minute": 11}
